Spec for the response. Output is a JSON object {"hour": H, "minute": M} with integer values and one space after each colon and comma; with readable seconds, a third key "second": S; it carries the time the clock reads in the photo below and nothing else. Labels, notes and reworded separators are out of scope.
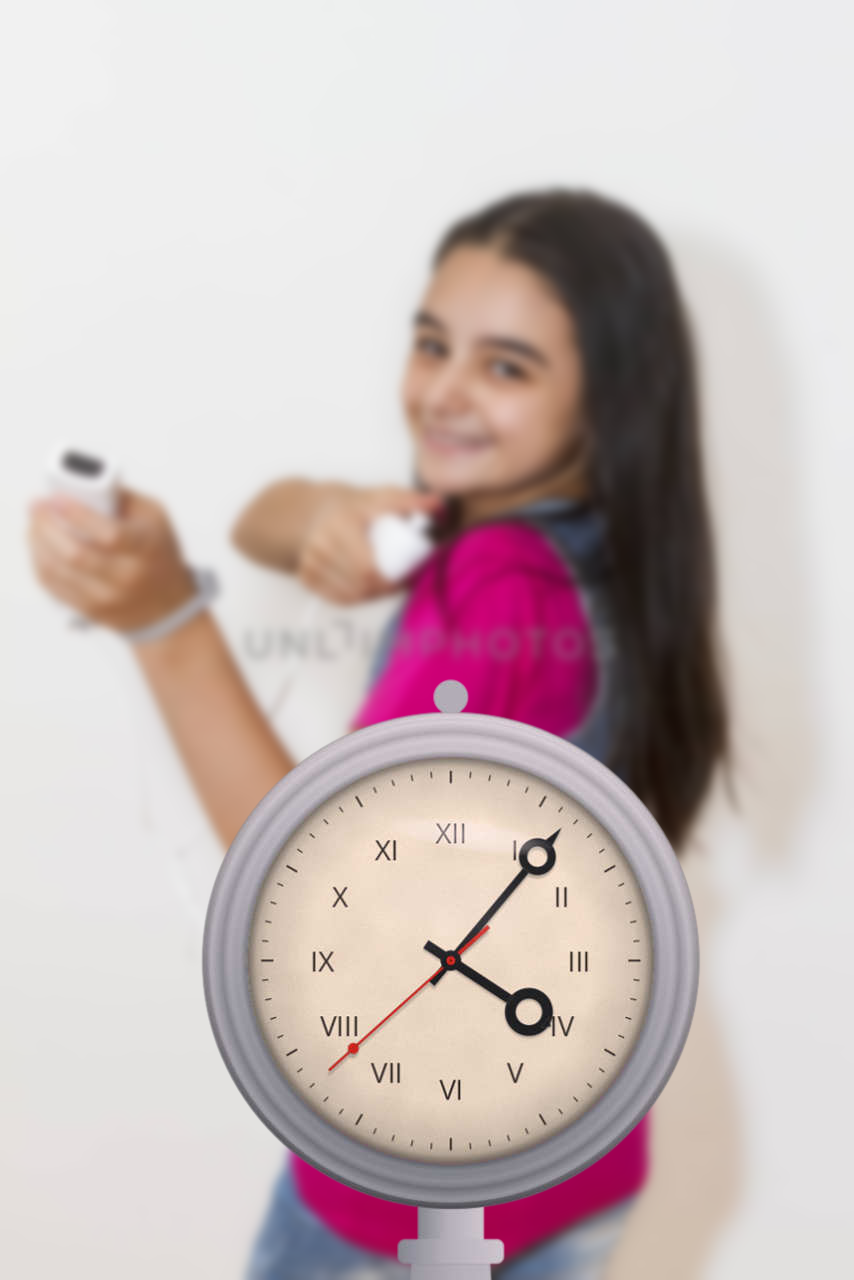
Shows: {"hour": 4, "minute": 6, "second": 38}
